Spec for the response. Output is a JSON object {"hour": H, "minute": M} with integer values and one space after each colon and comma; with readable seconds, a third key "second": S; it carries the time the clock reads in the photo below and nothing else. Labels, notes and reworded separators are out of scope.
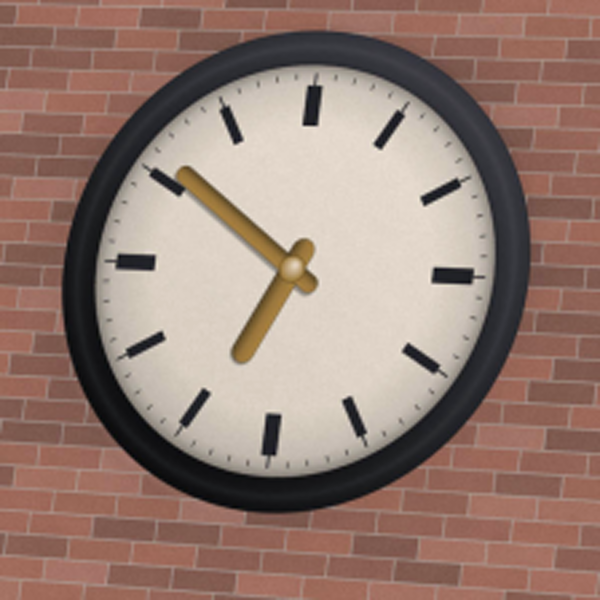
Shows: {"hour": 6, "minute": 51}
